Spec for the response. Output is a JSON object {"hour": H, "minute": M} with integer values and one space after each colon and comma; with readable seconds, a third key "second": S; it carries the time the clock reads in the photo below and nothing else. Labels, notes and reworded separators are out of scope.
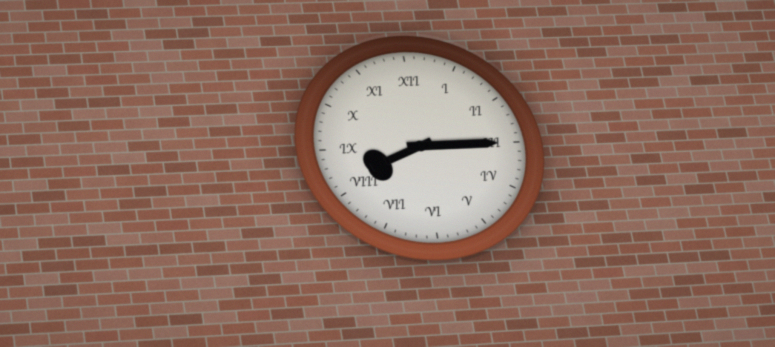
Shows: {"hour": 8, "minute": 15}
